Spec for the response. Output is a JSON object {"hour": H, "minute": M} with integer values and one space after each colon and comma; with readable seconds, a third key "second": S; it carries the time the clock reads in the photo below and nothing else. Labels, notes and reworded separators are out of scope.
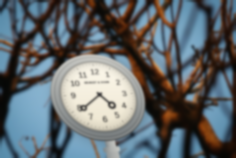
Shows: {"hour": 4, "minute": 39}
